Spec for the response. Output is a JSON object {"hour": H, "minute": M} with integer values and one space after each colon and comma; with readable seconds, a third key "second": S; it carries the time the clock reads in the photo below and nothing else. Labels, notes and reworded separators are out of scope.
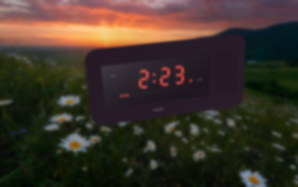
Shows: {"hour": 2, "minute": 23}
